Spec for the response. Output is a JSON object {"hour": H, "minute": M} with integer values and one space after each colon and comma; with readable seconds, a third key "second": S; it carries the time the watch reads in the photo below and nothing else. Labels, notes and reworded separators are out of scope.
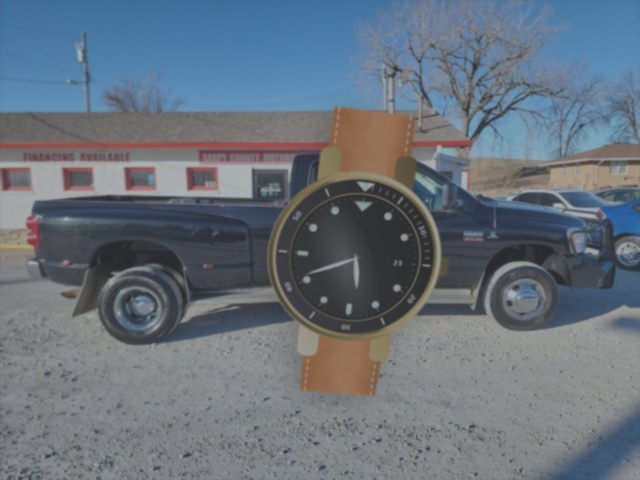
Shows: {"hour": 5, "minute": 41}
